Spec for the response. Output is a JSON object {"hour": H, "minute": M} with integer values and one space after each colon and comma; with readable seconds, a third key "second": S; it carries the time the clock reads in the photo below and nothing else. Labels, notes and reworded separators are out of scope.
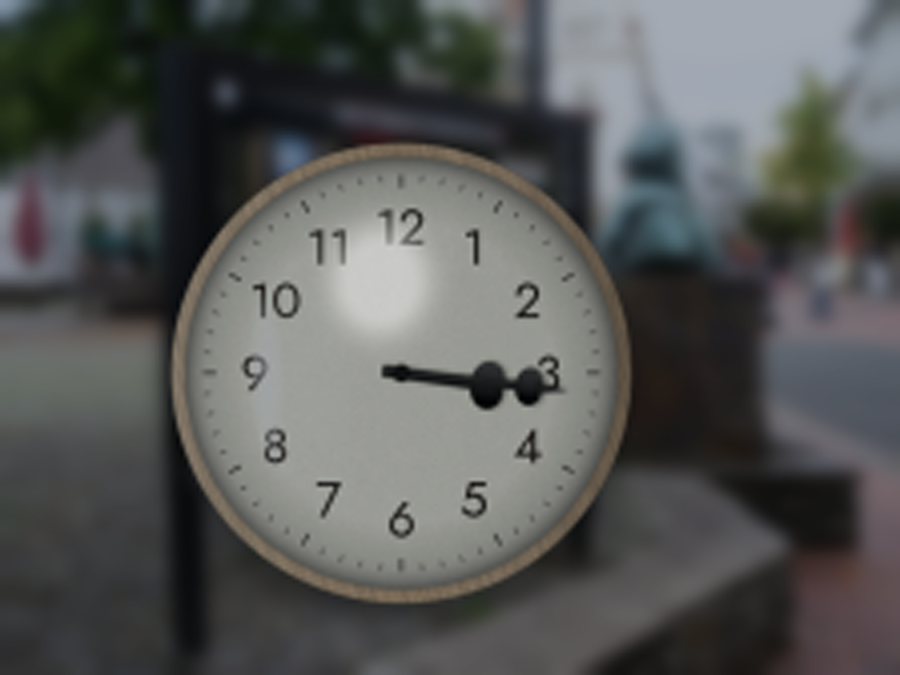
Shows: {"hour": 3, "minute": 16}
